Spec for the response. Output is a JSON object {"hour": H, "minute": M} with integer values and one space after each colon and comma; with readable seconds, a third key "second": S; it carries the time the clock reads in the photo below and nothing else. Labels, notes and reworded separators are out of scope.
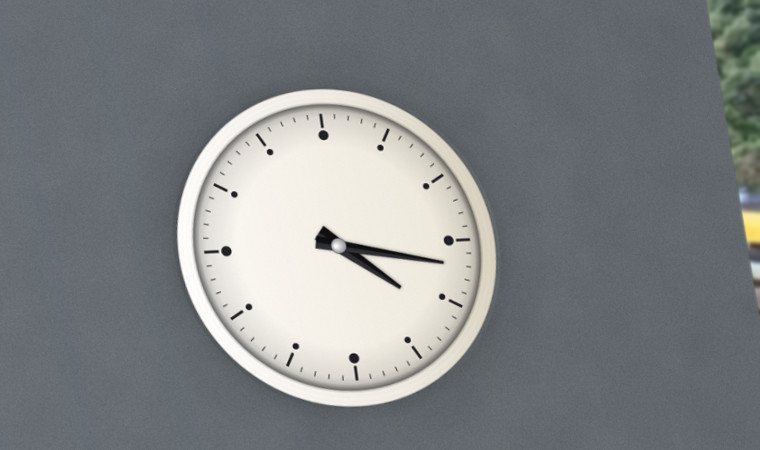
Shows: {"hour": 4, "minute": 17}
